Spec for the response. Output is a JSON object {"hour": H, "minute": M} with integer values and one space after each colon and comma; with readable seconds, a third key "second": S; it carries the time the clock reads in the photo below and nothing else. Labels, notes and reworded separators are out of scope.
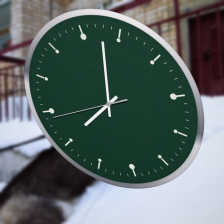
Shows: {"hour": 8, "minute": 2, "second": 44}
